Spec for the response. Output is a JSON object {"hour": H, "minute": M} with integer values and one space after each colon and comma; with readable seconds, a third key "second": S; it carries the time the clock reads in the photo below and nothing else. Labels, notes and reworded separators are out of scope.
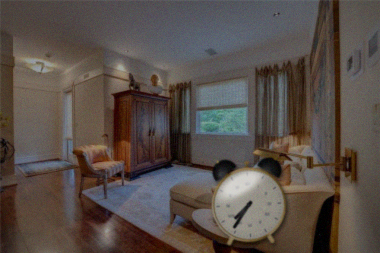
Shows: {"hour": 7, "minute": 36}
